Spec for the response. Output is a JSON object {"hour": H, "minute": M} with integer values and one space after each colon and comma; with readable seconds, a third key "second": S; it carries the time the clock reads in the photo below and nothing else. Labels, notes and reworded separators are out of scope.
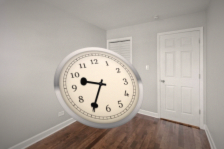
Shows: {"hour": 9, "minute": 35}
